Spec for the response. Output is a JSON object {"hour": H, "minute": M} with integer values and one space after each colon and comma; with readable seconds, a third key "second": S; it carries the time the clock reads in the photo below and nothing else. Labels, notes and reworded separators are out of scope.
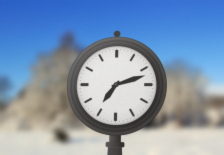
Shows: {"hour": 7, "minute": 12}
